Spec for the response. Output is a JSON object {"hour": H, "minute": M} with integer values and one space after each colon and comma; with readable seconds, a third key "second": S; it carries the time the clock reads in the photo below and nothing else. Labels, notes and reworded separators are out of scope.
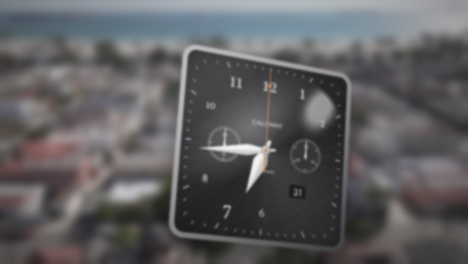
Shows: {"hour": 6, "minute": 44}
